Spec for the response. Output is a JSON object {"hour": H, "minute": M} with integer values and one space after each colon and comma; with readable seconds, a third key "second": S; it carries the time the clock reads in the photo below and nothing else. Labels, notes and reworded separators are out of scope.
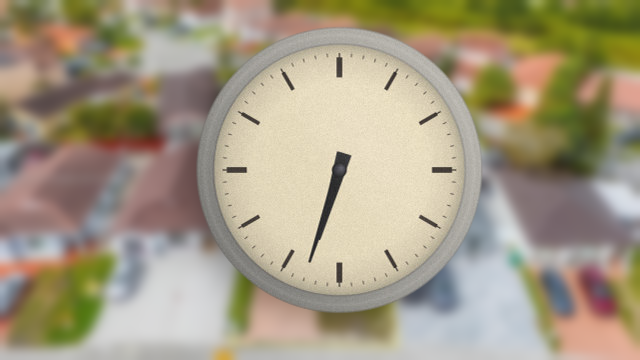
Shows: {"hour": 6, "minute": 33}
